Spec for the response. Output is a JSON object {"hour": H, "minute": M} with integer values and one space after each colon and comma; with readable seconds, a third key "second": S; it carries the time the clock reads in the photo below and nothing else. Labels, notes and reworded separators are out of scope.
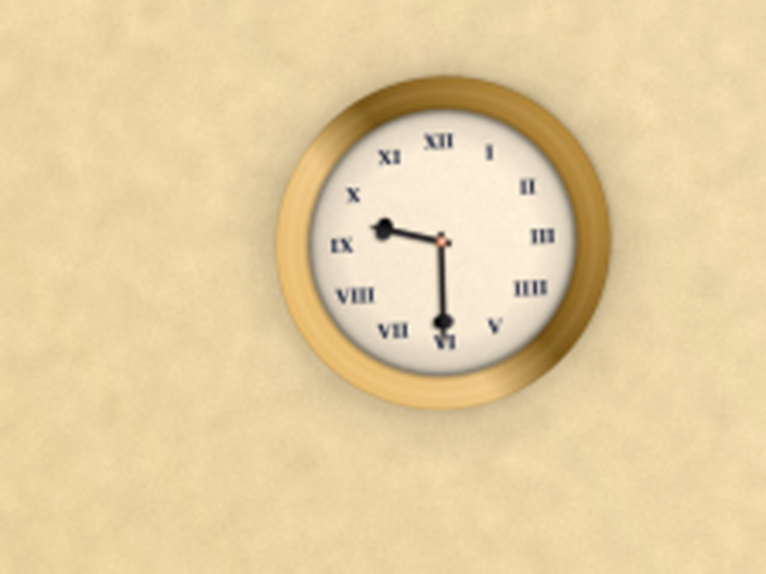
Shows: {"hour": 9, "minute": 30}
